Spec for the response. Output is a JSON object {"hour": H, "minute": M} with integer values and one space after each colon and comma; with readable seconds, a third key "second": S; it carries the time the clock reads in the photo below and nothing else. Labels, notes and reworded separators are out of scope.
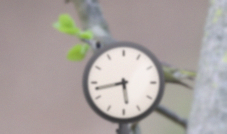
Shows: {"hour": 5, "minute": 43}
